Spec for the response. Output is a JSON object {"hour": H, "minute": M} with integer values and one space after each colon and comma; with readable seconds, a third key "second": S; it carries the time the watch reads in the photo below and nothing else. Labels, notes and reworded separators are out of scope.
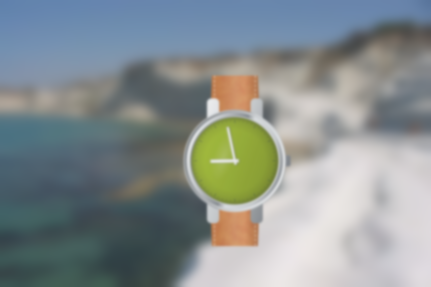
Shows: {"hour": 8, "minute": 58}
